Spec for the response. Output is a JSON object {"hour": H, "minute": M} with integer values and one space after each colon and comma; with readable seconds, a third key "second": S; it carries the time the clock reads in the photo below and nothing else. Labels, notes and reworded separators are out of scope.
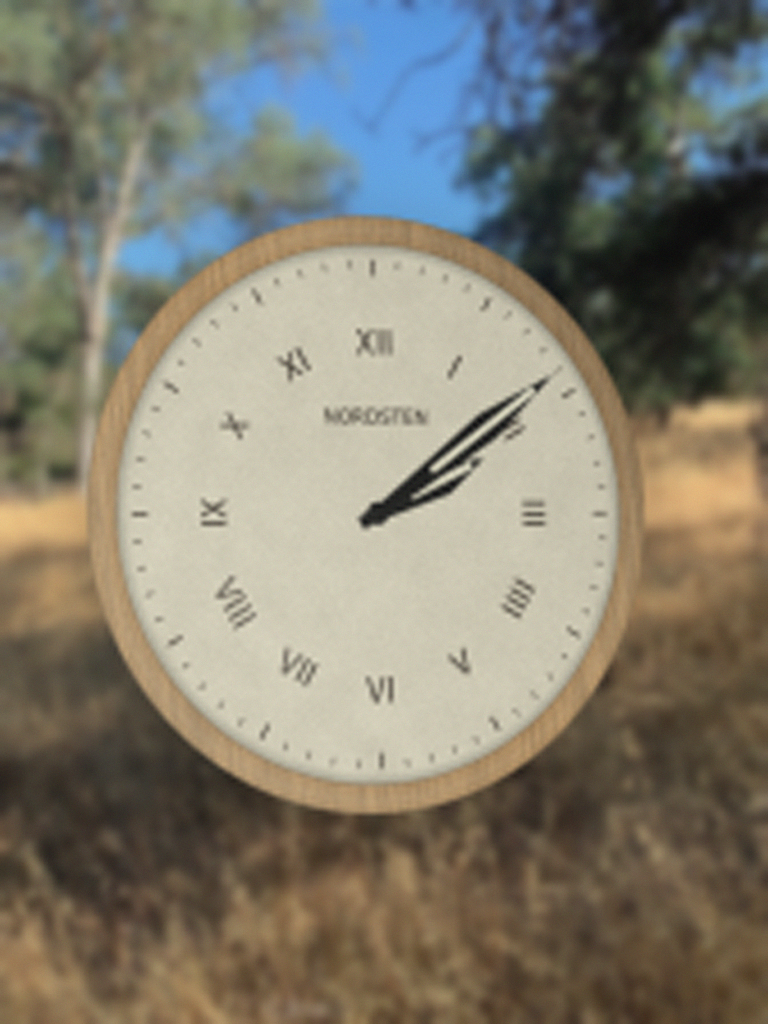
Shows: {"hour": 2, "minute": 9}
